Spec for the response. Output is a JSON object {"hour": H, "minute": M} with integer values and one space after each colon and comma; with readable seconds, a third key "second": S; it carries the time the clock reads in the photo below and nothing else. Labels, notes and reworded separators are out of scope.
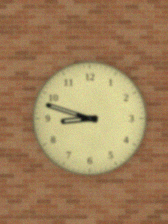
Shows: {"hour": 8, "minute": 48}
